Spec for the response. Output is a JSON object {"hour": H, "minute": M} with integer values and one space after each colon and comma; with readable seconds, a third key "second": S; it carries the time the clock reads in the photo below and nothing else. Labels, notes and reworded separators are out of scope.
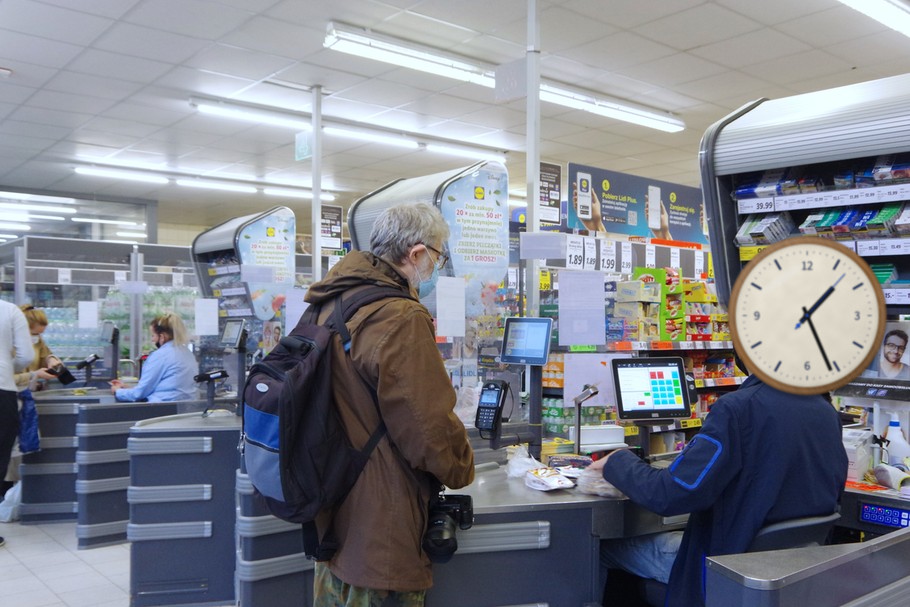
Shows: {"hour": 1, "minute": 26, "second": 7}
